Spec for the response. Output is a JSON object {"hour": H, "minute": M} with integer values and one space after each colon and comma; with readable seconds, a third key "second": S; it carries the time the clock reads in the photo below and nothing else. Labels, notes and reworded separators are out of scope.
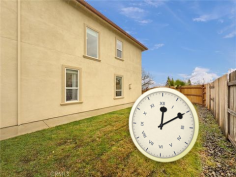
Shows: {"hour": 12, "minute": 10}
